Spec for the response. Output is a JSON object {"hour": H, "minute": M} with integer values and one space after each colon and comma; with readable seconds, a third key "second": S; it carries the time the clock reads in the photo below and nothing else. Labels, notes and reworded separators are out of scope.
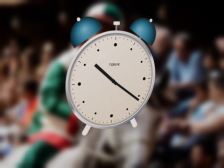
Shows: {"hour": 10, "minute": 21}
